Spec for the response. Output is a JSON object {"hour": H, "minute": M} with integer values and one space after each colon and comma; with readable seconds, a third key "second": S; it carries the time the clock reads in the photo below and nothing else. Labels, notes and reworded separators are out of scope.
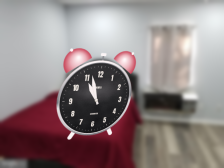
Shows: {"hour": 10, "minute": 57}
